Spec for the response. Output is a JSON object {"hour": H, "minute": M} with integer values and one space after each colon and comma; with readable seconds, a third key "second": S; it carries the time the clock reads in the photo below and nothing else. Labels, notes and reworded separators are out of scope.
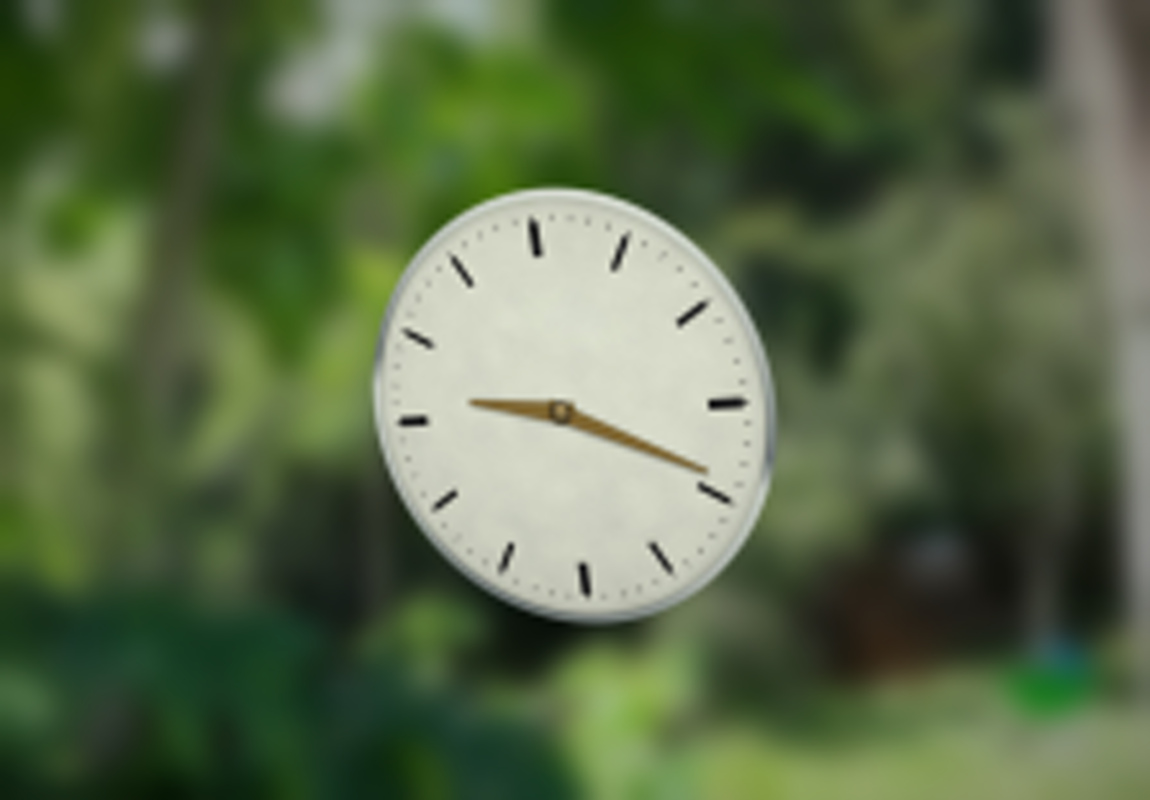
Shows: {"hour": 9, "minute": 19}
